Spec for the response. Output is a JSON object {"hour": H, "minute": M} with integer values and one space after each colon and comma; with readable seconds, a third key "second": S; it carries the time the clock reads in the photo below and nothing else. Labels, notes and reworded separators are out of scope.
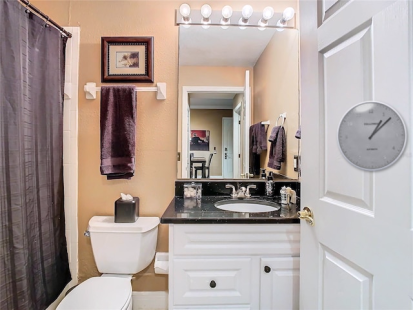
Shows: {"hour": 1, "minute": 8}
